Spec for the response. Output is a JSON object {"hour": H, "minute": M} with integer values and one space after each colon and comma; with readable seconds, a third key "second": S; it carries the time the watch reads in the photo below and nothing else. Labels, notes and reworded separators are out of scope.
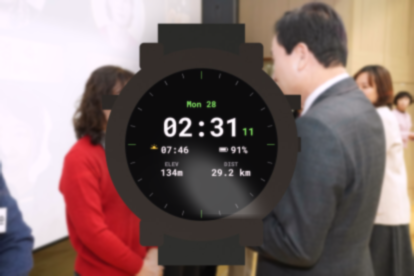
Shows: {"hour": 2, "minute": 31, "second": 11}
